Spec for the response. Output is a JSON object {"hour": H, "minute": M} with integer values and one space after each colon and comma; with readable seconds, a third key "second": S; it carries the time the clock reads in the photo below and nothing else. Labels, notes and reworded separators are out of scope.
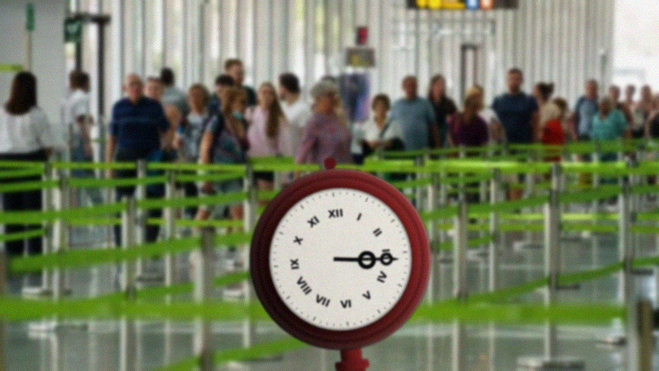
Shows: {"hour": 3, "minute": 16}
